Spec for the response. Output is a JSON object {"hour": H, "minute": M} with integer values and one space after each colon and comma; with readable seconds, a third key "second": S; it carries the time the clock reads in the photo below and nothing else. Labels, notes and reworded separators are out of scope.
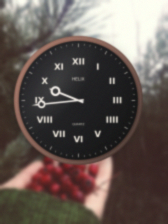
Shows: {"hour": 9, "minute": 44}
